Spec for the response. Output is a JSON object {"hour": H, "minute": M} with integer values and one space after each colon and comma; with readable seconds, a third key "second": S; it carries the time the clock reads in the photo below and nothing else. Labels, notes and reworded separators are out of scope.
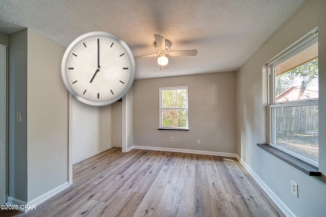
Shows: {"hour": 7, "minute": 0}
